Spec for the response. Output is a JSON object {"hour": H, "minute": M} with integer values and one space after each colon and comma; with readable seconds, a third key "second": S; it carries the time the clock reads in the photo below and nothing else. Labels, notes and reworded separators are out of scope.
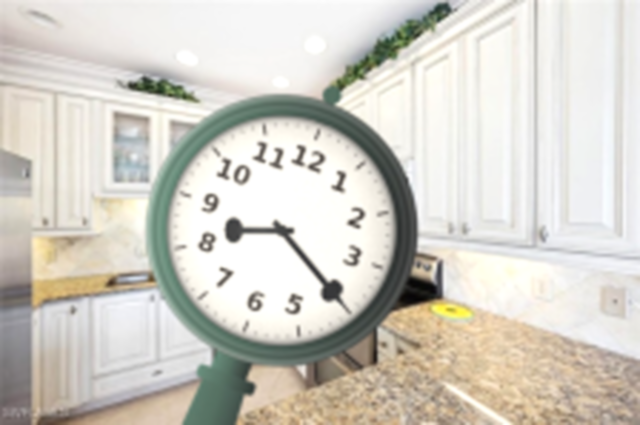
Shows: {"hour": 8, "minute": 20}
